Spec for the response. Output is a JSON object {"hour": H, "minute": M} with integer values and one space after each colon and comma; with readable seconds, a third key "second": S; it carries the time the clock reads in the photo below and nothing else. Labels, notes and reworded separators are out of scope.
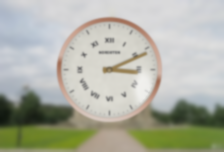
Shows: {"hour": 3, "minute": 11}
